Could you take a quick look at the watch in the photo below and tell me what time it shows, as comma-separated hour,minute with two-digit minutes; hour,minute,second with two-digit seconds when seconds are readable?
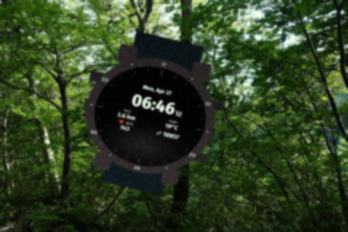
6,46
